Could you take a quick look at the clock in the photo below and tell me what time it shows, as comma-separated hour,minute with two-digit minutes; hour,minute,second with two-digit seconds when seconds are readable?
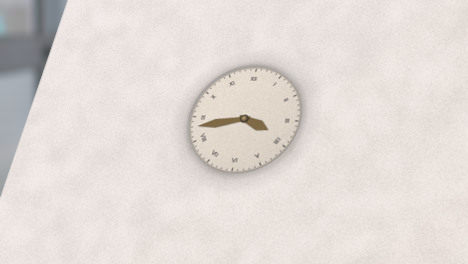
3,43
